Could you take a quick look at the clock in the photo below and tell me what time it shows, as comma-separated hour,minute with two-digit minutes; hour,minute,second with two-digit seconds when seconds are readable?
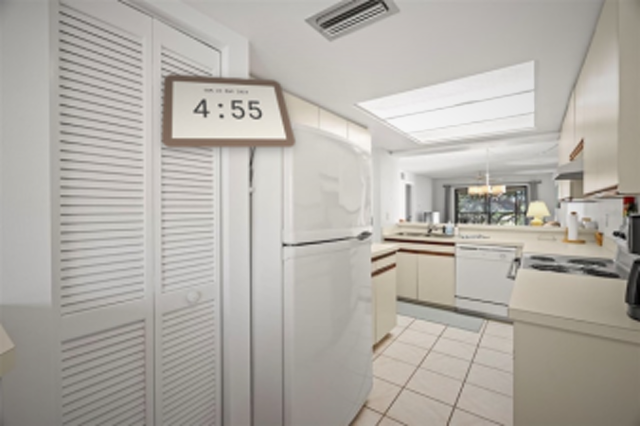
4,55
